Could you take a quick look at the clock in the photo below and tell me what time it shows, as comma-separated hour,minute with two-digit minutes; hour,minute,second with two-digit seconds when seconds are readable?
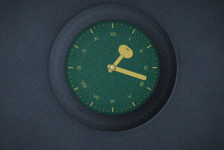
1,18
